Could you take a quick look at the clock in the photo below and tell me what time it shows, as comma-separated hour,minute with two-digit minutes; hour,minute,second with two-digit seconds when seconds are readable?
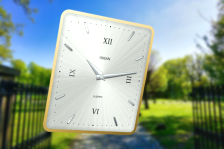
10,13
